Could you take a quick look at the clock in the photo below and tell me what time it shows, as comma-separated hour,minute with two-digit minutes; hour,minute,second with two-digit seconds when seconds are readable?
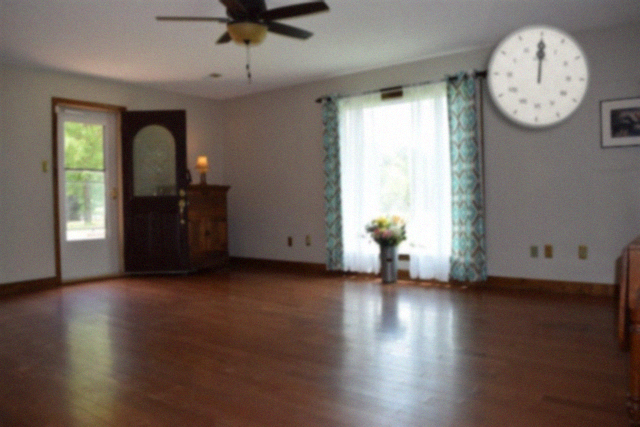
12,00
